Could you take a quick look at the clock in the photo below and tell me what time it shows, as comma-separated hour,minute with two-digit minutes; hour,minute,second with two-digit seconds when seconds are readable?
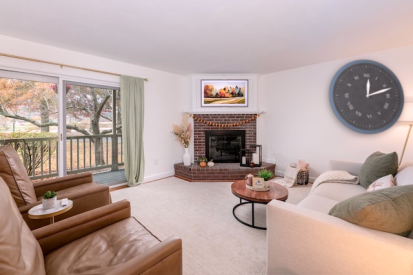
12,12
